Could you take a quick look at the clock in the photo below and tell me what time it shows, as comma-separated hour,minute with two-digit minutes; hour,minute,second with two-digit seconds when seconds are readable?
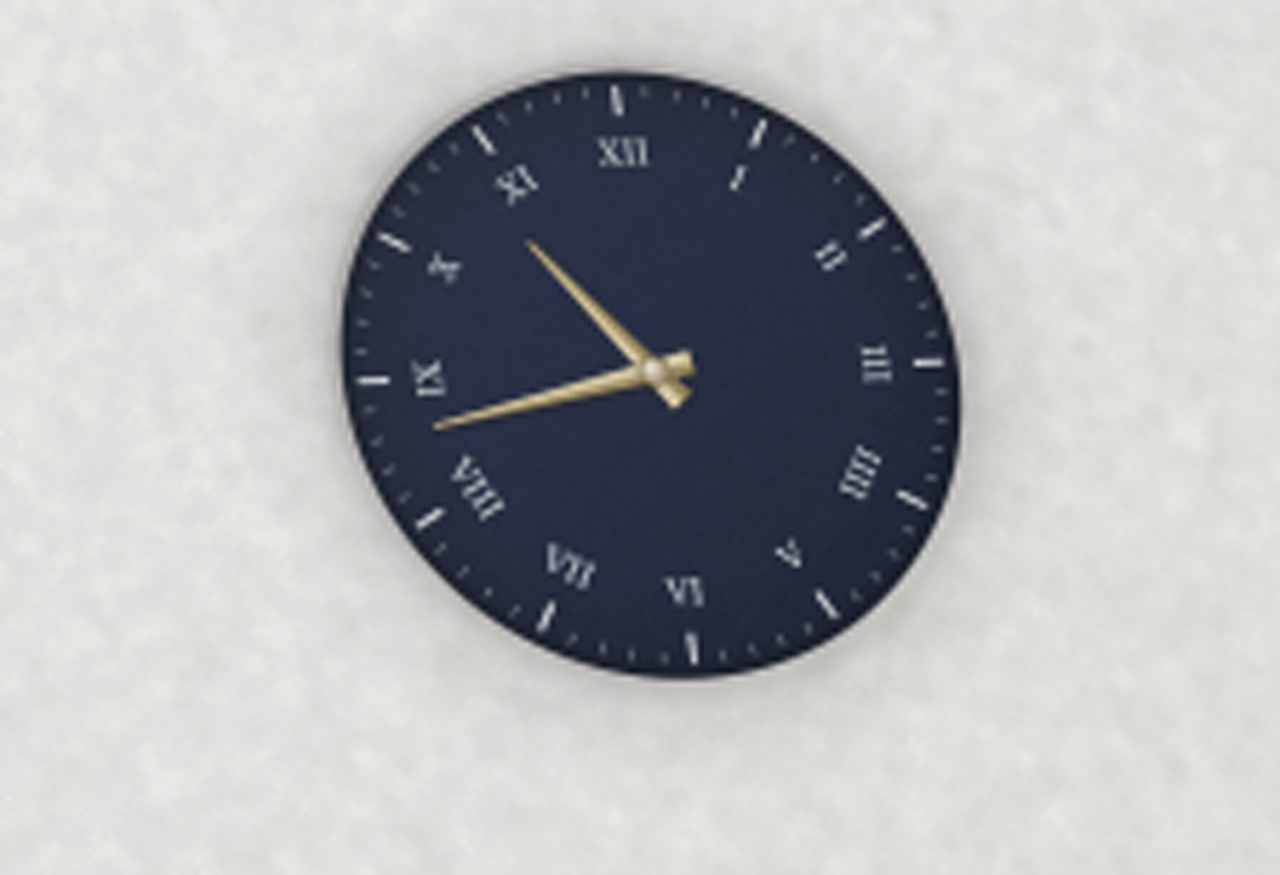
10,43
